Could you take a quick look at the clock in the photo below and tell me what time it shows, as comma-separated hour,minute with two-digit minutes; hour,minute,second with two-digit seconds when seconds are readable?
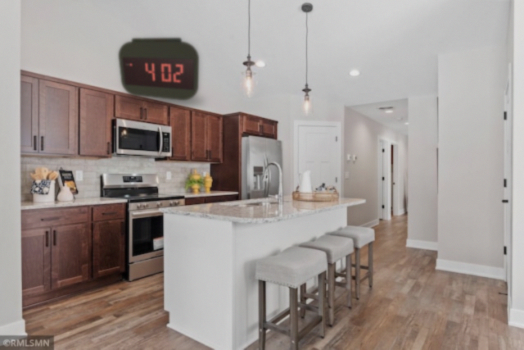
4,02
